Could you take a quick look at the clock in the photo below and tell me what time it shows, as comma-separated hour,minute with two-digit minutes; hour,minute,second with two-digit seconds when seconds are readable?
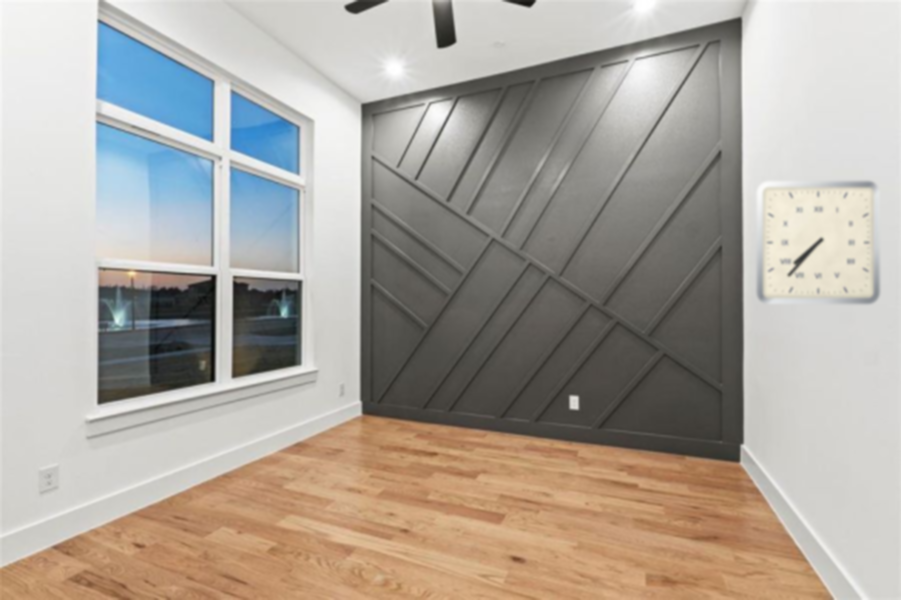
7,37
